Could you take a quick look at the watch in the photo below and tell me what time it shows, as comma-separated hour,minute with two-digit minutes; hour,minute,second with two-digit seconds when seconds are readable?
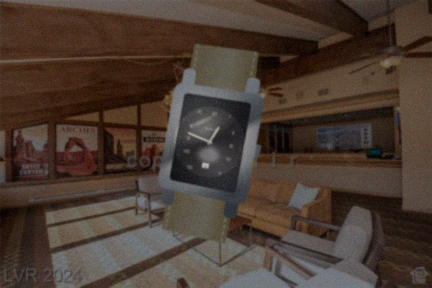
12,47
